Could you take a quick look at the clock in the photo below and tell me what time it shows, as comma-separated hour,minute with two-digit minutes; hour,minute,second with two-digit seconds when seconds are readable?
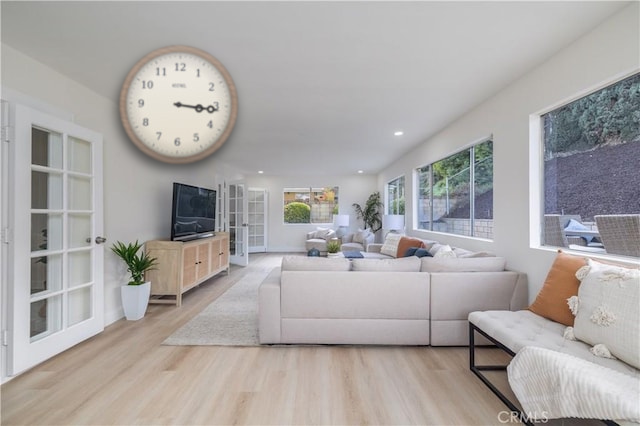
3,16
